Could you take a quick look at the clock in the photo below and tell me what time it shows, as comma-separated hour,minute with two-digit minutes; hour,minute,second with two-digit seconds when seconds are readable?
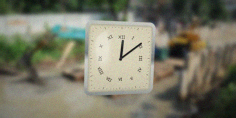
12,09
